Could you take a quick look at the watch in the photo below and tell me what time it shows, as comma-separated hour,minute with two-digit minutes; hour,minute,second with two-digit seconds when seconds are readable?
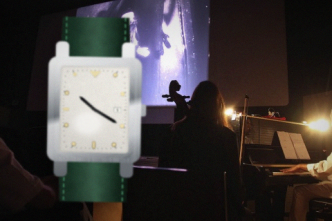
10,20
